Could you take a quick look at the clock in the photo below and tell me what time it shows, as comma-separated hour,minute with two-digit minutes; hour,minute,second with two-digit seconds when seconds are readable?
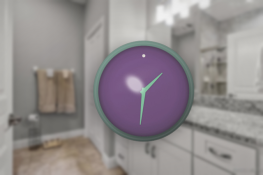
1,31
